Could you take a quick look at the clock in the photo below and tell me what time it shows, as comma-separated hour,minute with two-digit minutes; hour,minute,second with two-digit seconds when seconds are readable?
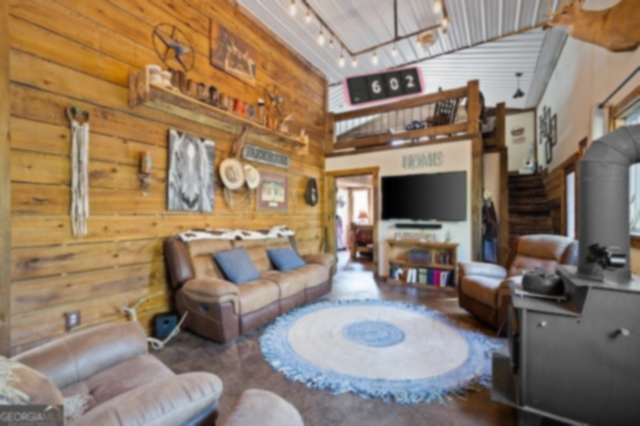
6,02
